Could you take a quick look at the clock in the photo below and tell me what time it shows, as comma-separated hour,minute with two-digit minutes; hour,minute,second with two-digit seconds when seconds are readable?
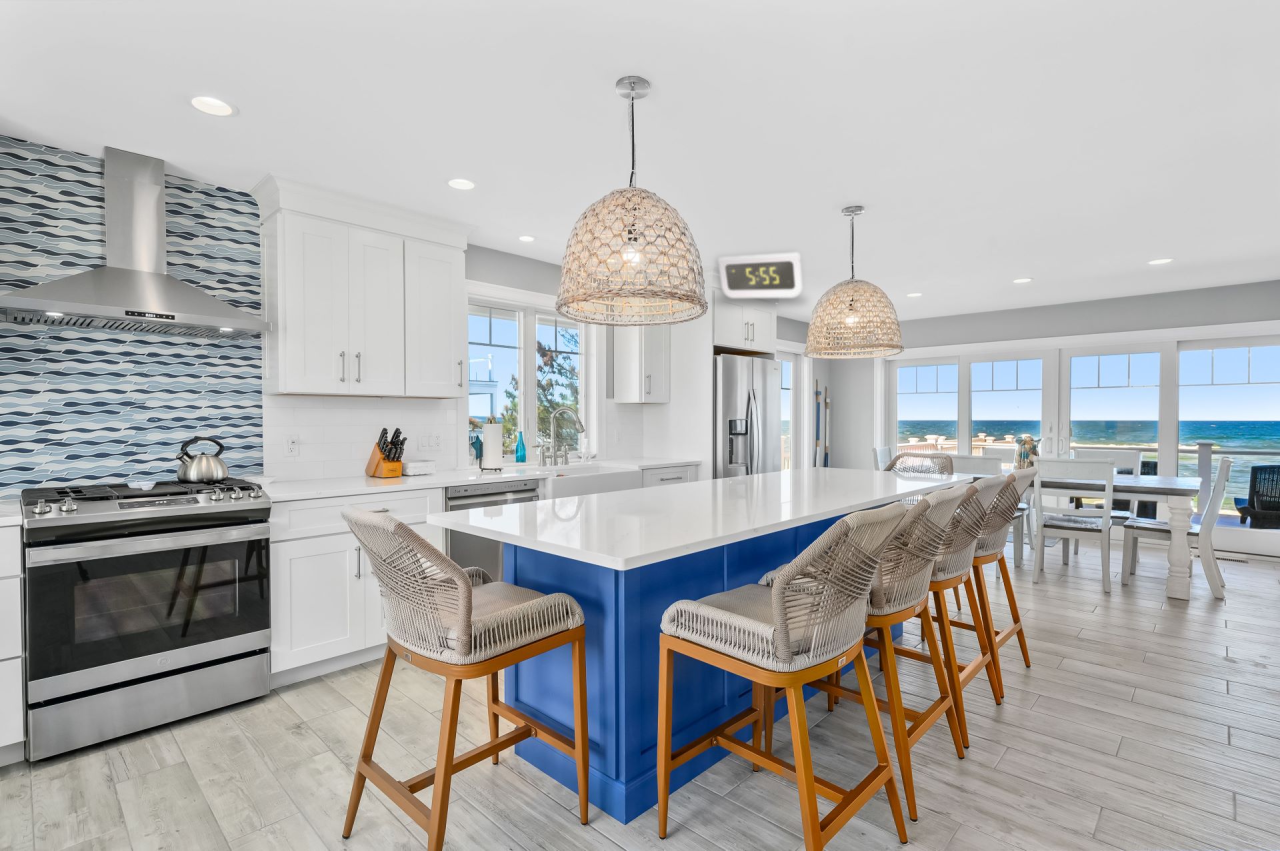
5,55
